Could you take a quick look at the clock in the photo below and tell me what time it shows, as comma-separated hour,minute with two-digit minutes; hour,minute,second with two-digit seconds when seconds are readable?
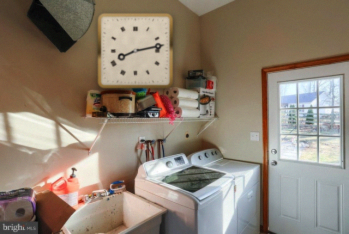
8,13
